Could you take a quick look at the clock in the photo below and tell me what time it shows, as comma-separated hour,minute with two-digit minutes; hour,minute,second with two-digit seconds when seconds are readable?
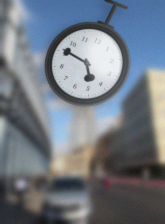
4,46
